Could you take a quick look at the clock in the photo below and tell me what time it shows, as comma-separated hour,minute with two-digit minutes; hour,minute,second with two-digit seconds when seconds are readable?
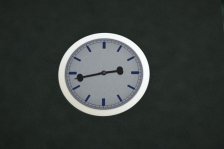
2,43
